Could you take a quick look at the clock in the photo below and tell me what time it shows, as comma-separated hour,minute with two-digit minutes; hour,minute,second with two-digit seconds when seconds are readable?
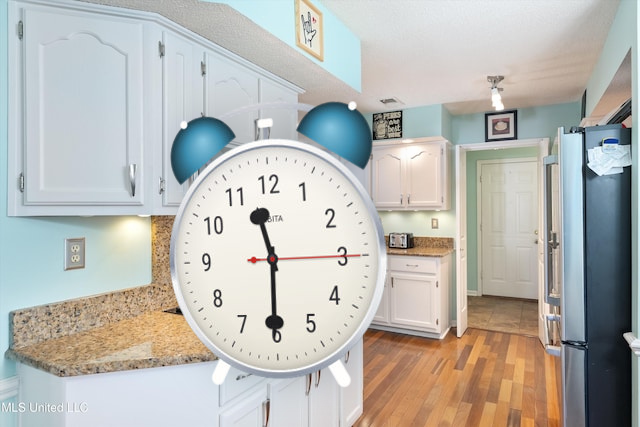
11,30,15
